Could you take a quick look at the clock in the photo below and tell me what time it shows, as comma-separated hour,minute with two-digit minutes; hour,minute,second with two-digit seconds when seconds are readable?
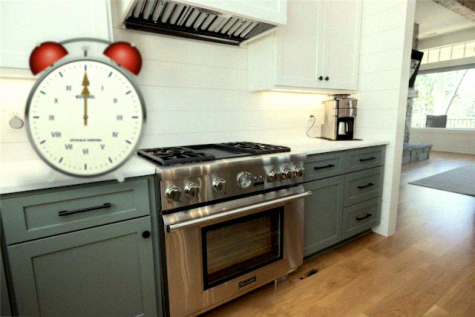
12,00
